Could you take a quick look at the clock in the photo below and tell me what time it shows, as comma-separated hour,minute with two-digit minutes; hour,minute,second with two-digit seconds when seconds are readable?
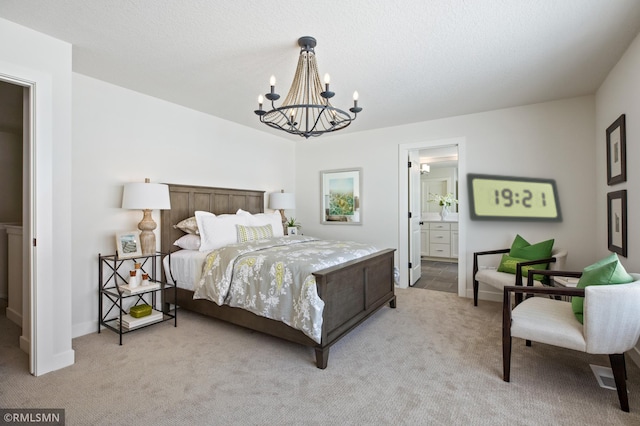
19,21
